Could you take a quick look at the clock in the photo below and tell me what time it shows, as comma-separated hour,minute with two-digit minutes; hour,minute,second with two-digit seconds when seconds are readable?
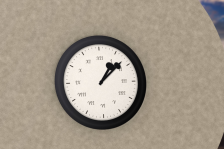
1,08
